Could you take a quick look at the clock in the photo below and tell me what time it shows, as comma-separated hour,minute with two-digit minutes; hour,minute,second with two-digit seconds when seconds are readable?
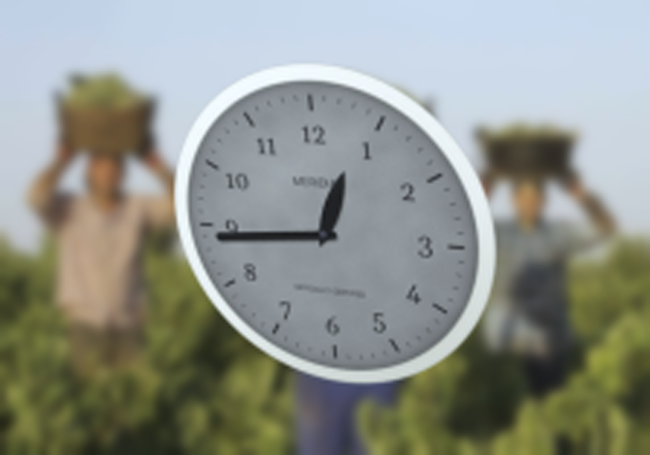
12,44
